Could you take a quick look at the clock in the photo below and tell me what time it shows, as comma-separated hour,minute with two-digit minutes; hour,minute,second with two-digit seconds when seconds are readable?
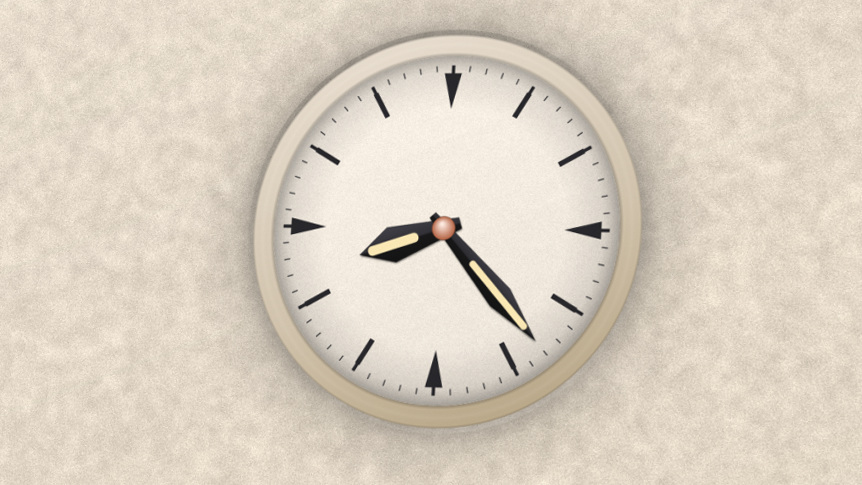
8,23
